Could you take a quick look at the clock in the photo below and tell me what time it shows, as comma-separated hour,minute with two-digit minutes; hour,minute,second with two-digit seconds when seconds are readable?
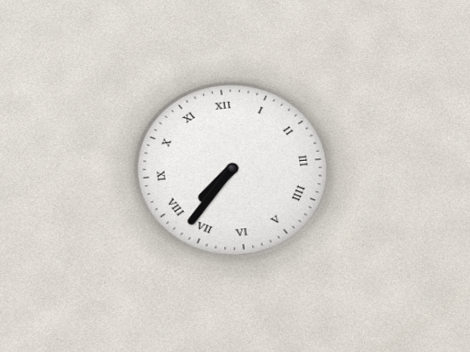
7,37
